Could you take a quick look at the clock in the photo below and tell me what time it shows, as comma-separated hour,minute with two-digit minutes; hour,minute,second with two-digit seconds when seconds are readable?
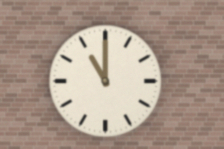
11,00
